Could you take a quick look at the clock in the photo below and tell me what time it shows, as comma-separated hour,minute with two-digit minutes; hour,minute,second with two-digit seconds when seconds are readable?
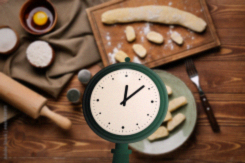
12,08
